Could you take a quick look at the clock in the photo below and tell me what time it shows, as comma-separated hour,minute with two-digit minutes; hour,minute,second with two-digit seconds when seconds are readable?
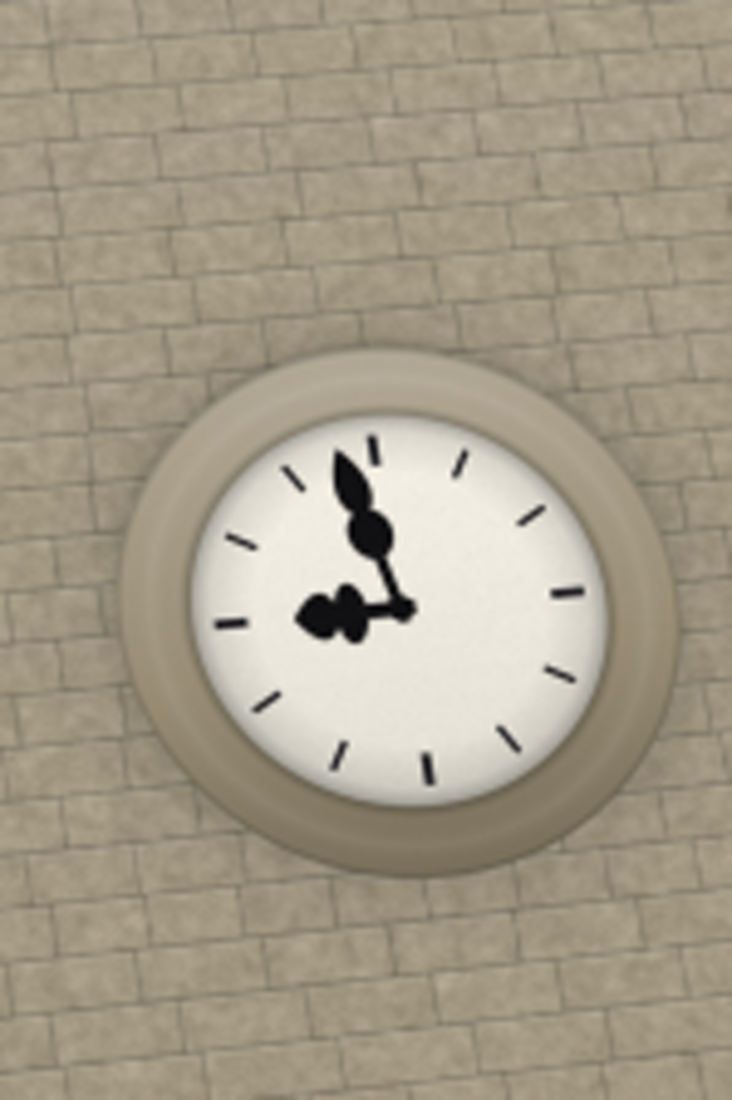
8,58
